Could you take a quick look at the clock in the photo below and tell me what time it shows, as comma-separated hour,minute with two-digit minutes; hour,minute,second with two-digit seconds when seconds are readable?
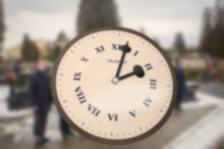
2,02
